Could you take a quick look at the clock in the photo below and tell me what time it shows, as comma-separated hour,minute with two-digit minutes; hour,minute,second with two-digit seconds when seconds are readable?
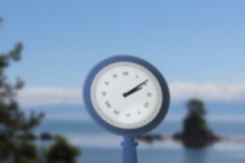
2,09
